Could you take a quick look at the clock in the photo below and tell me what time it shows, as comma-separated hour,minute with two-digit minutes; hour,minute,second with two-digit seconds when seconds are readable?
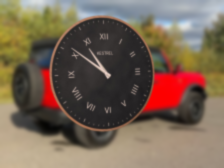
10,51
